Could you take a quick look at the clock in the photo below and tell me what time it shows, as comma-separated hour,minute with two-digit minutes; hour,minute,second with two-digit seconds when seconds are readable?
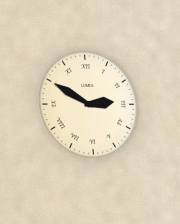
2,50
